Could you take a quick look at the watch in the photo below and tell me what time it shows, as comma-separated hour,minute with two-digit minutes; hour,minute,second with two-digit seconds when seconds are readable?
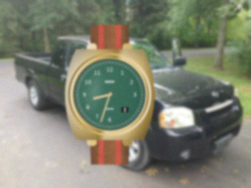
8,33
